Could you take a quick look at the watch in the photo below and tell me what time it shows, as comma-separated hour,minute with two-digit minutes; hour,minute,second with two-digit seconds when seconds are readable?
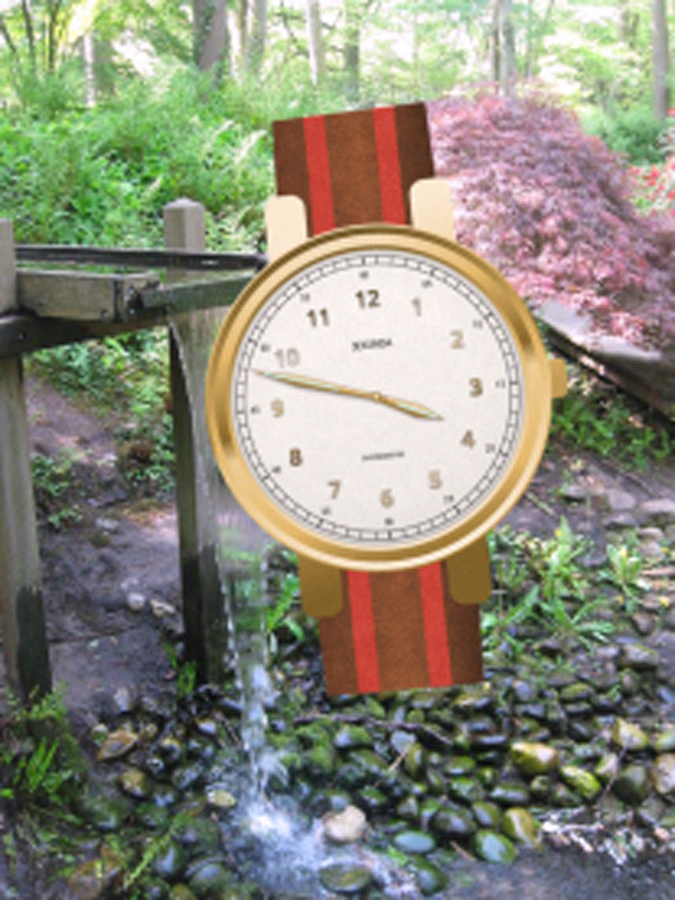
3,48
